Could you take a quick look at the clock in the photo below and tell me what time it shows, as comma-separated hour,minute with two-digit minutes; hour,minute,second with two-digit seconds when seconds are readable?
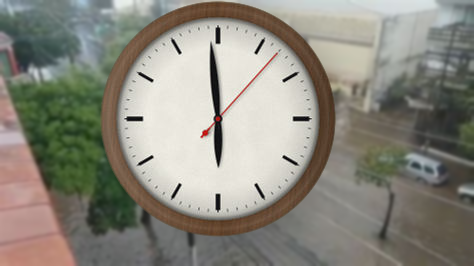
5,59,07
